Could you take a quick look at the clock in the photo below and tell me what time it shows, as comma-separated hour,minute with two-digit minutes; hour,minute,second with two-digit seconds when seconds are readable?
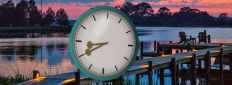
8,40
